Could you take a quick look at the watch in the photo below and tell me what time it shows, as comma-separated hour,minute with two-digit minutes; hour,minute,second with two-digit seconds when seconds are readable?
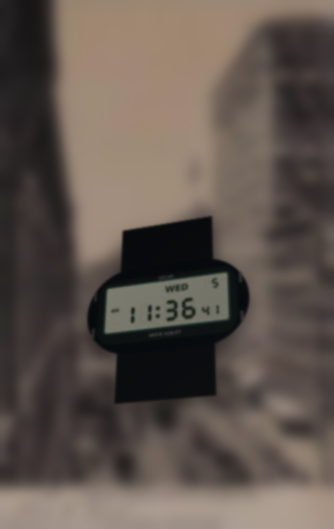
11,36
